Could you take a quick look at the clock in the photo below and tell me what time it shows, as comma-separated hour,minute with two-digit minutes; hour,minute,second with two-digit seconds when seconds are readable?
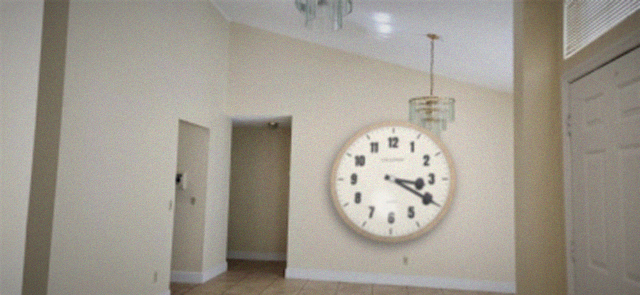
3,20
